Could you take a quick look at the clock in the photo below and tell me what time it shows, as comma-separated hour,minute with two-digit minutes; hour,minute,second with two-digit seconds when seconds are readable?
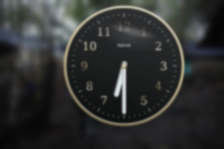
6,30
